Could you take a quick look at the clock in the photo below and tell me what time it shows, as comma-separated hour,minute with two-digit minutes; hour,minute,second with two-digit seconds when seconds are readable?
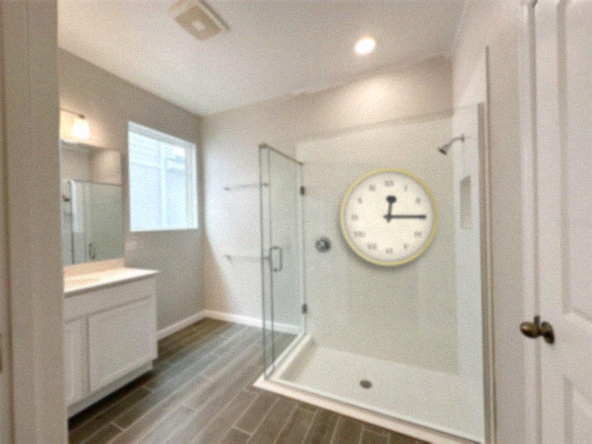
12,15
